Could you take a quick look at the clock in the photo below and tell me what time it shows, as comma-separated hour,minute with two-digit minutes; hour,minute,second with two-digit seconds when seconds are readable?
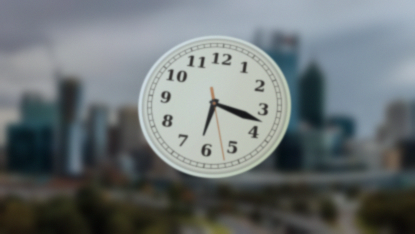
6,17,27
